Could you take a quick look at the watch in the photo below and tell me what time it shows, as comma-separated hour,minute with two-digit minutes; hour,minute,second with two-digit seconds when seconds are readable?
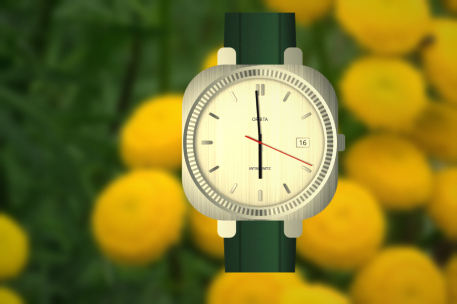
5,59,19
